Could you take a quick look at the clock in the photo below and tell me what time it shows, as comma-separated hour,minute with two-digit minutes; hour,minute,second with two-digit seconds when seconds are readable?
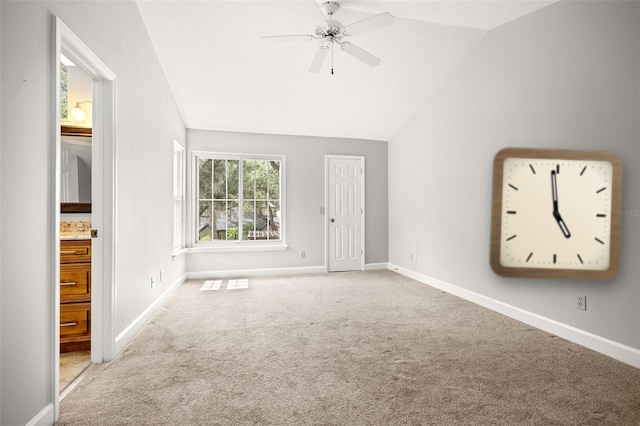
4,59
